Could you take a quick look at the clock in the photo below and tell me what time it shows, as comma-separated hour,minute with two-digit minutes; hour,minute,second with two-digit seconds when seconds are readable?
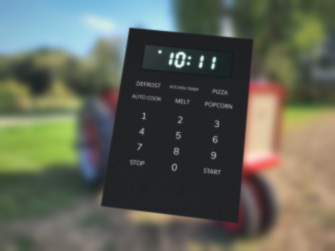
10,11
